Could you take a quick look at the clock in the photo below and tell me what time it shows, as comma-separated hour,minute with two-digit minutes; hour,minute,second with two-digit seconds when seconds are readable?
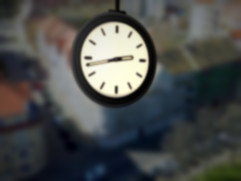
2,43
